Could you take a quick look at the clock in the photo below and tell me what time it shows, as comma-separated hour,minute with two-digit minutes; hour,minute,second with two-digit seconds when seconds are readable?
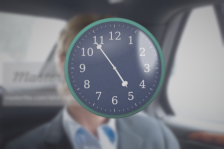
4,54
